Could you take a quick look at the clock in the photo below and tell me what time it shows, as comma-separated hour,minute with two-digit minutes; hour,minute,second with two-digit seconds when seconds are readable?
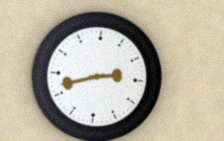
2,42
